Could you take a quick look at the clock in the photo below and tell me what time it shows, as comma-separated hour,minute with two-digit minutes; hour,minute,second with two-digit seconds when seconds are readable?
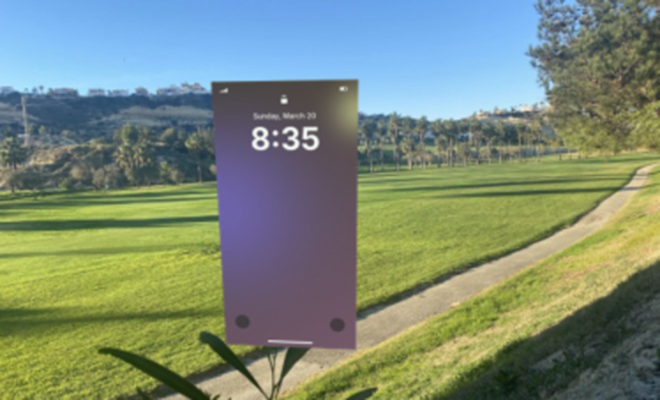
8,35
